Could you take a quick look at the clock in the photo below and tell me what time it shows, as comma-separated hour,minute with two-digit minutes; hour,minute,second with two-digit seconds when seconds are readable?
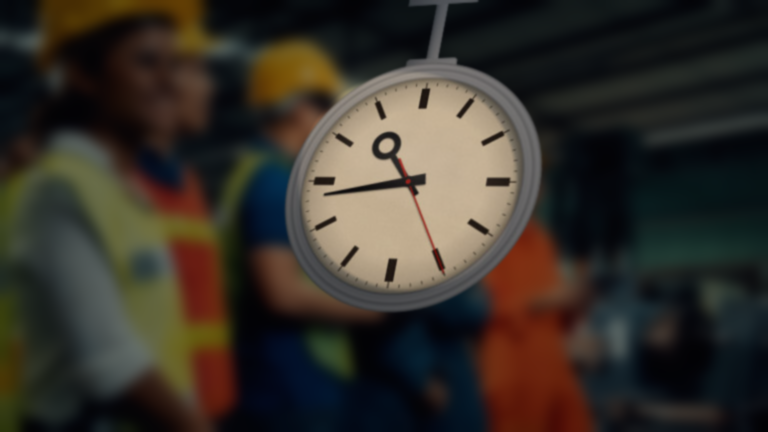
10,43,25
